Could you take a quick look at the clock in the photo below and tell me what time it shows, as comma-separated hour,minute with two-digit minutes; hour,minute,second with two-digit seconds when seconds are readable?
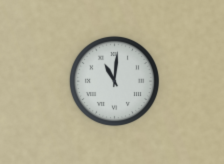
11,01
